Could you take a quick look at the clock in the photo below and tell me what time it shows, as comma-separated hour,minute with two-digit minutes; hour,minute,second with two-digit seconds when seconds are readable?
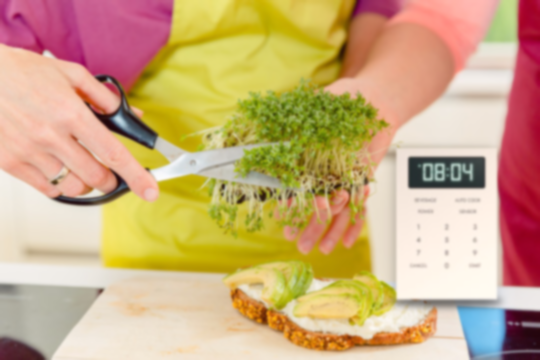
8,04
